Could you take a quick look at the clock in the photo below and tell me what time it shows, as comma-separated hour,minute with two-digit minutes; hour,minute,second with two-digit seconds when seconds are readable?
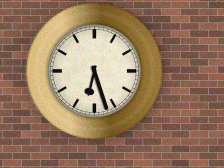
6,27
